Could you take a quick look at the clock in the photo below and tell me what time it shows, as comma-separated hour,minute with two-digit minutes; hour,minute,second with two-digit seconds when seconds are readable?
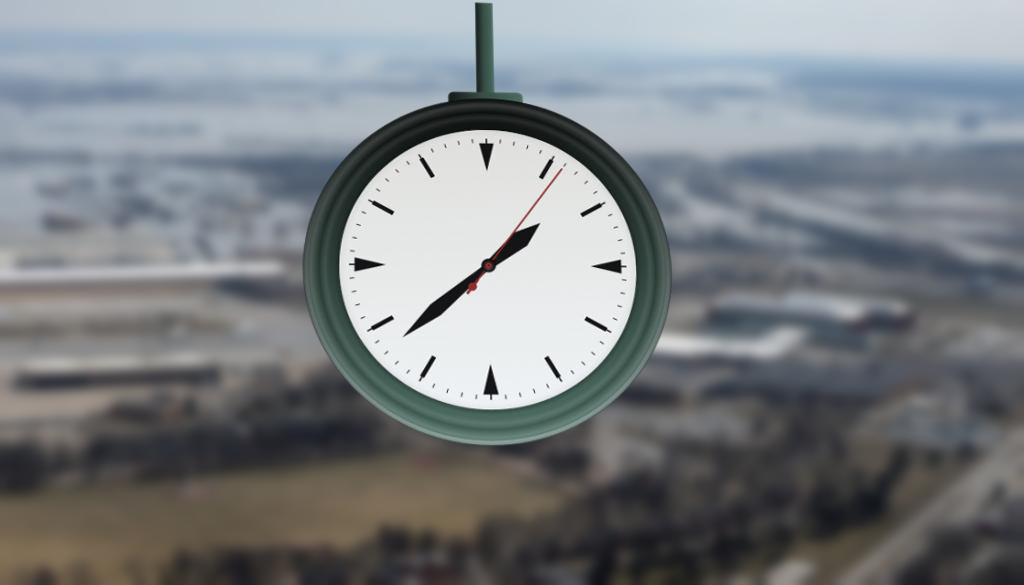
1,38,06
